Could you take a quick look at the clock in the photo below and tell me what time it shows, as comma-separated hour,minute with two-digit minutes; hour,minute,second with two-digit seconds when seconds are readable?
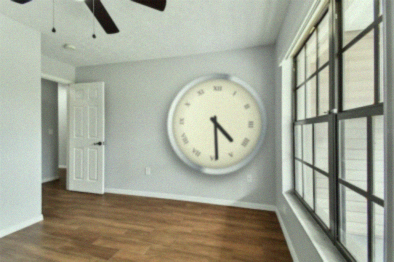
4,29
